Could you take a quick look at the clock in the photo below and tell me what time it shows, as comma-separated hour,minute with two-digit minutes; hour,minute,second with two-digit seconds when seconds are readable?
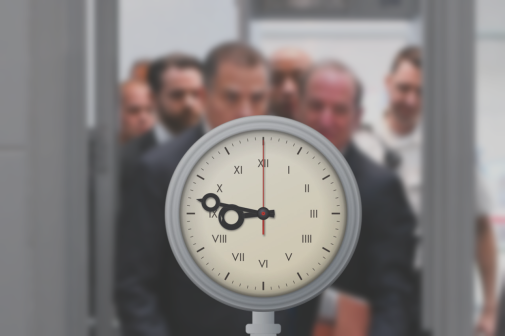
8,47,00
